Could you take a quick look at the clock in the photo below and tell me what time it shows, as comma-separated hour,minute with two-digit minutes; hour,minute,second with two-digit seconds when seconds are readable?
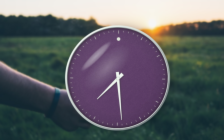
7,29
